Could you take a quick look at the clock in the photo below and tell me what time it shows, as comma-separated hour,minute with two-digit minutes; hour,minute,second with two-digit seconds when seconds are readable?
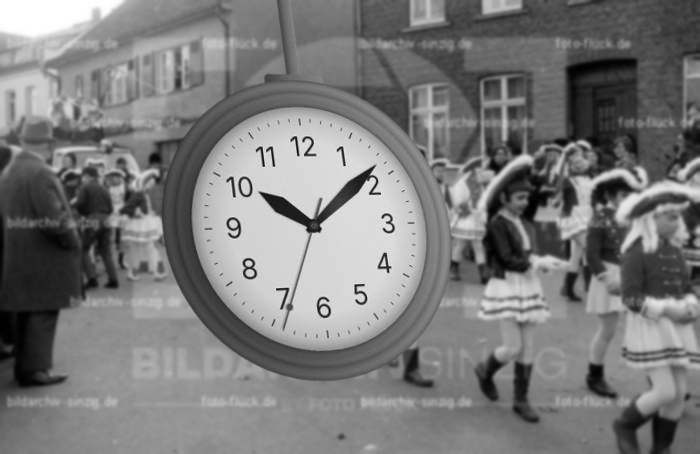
10,08,34
